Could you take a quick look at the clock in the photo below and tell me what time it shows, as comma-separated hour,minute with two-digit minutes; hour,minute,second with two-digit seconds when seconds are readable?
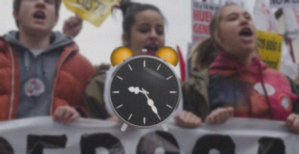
9,25
